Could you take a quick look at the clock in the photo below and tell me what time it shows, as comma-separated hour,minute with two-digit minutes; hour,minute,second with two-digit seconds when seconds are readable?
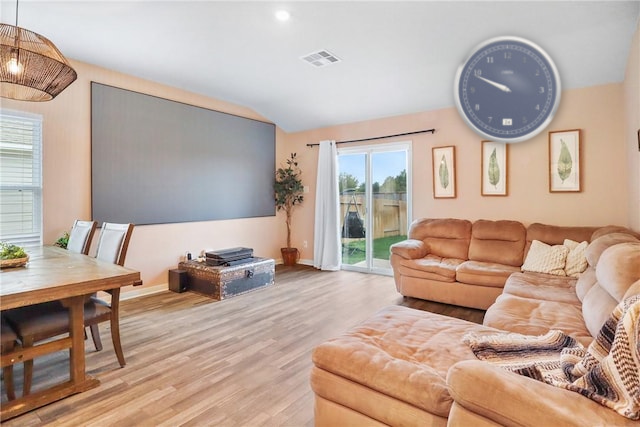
9,49
